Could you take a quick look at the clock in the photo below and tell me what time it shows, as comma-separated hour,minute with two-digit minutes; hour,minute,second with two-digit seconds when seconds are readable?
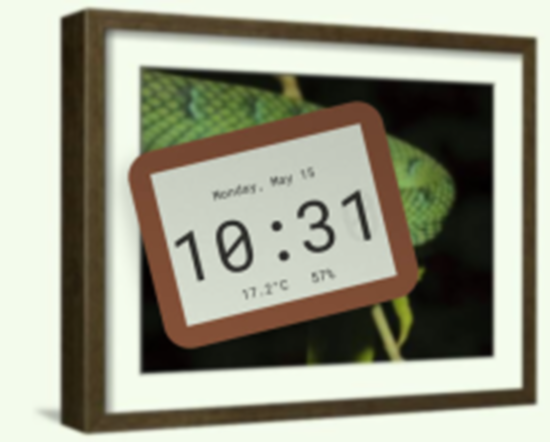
10,31
